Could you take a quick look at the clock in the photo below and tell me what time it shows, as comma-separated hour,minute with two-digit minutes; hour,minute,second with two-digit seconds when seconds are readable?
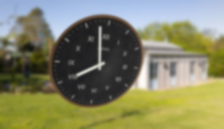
7,58
